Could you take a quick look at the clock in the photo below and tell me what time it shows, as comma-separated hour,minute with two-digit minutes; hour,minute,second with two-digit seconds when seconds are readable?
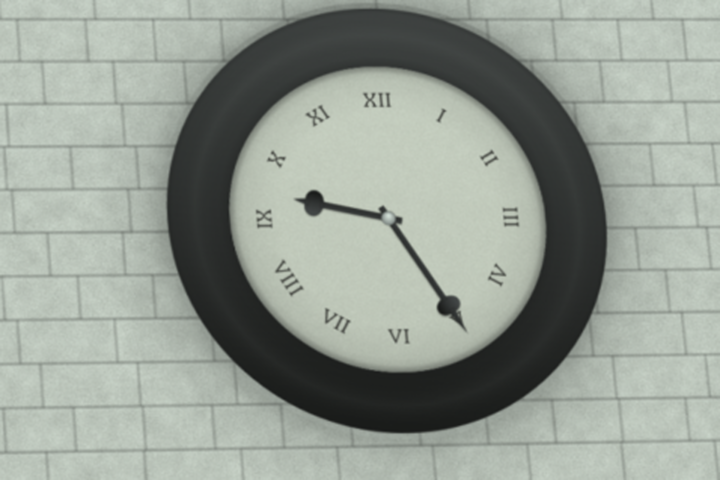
9,25
